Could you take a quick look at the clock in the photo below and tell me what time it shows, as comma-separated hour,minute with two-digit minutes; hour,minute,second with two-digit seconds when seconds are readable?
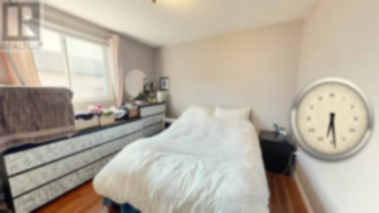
6,29
